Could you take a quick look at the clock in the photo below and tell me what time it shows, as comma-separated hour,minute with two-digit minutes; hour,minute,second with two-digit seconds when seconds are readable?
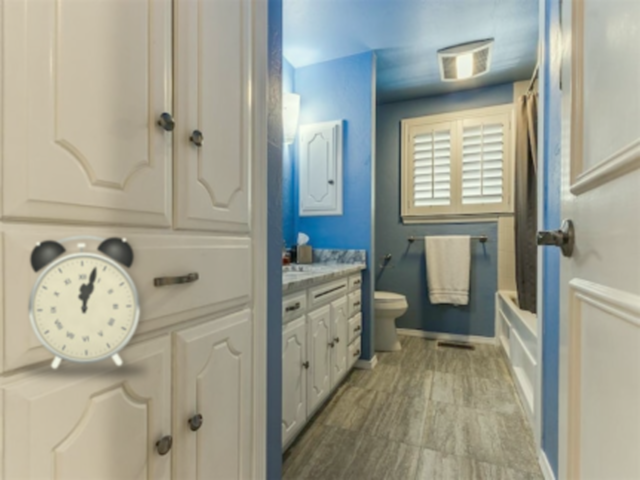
12,03
